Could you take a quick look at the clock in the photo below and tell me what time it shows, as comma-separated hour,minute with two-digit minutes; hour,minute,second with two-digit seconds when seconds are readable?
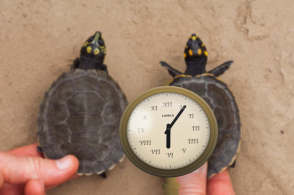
6,06
